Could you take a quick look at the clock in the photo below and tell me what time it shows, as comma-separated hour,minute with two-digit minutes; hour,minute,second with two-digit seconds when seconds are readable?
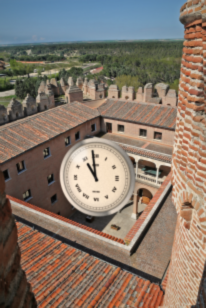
10,59
